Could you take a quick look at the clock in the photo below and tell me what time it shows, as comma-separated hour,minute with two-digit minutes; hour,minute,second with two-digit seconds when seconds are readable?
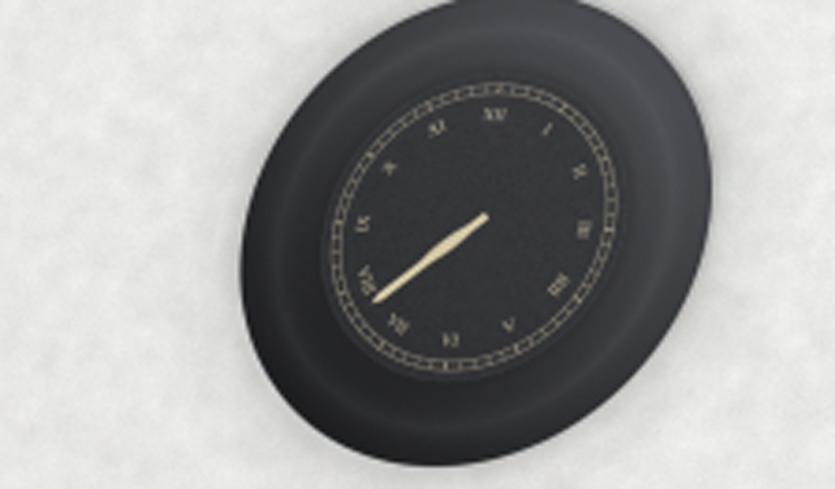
7,38
